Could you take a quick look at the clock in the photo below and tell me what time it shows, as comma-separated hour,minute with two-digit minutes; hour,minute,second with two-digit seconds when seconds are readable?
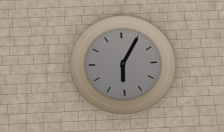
6,05
